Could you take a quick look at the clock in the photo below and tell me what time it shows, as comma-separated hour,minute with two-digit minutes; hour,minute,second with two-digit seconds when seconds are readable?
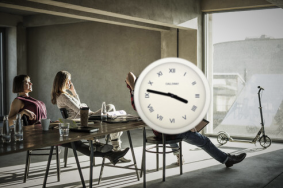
3,47
